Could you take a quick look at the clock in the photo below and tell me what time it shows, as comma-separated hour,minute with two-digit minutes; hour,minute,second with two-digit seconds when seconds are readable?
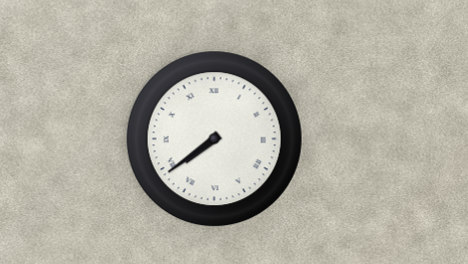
7,39
